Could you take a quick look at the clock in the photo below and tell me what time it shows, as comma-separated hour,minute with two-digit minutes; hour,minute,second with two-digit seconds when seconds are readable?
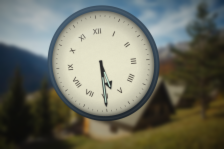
5,30
